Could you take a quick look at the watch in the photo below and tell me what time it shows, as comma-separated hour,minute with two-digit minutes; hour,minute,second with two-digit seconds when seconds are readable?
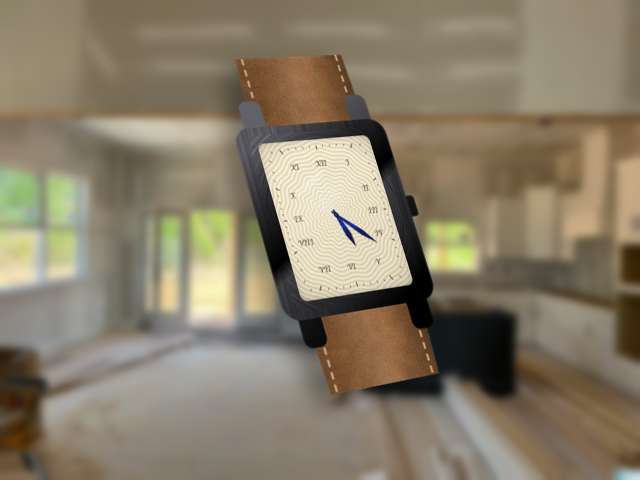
5,22
